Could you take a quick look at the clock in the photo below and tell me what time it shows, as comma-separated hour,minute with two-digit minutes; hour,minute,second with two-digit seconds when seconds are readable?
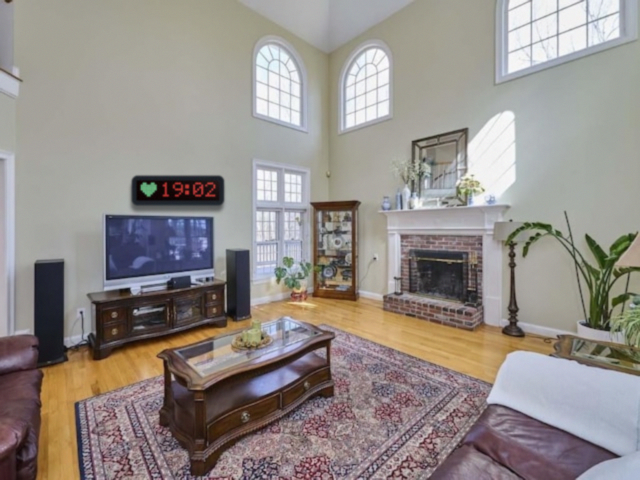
19,02
